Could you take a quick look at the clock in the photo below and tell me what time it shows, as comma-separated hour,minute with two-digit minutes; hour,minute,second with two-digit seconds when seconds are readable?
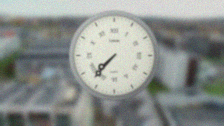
7,37
